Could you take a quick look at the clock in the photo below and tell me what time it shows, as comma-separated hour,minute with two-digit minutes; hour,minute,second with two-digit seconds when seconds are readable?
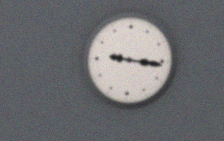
9,16
